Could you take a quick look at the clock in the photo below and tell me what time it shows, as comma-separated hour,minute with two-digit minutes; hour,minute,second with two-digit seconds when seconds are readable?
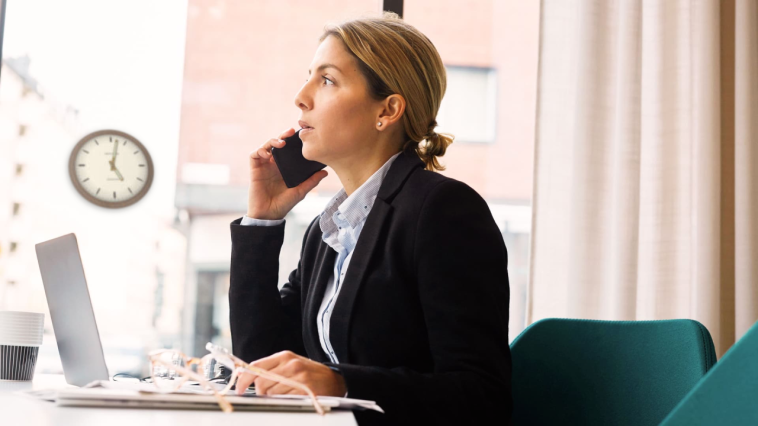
5,02
